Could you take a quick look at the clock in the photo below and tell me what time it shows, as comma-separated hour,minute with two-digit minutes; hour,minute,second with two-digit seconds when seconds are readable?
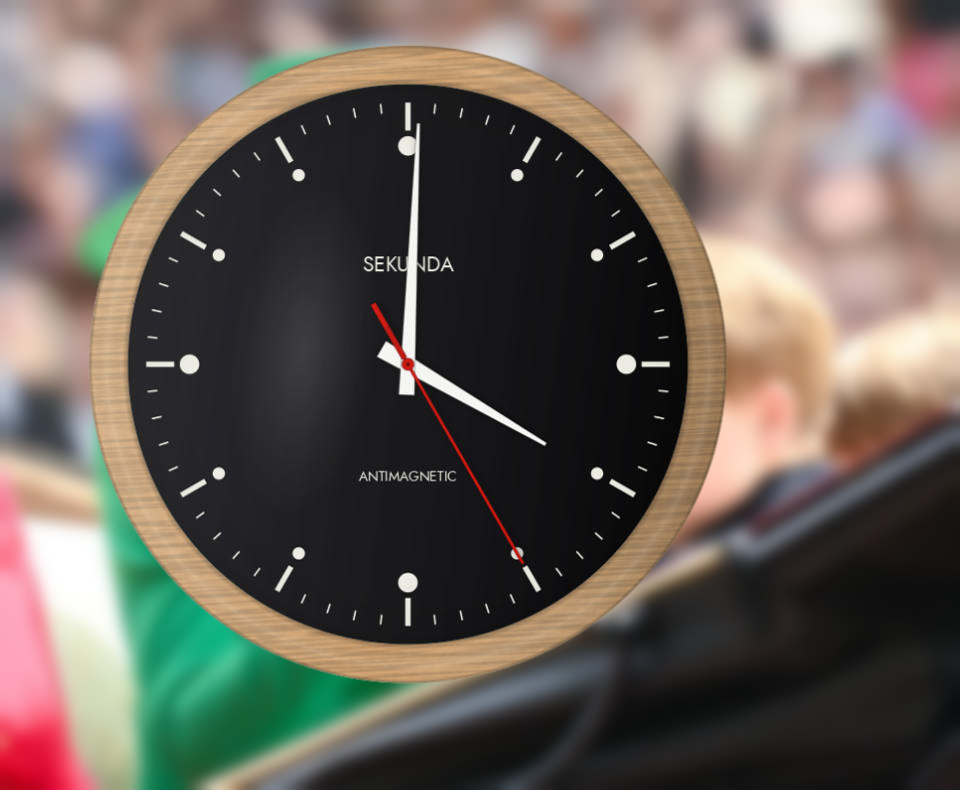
4,00,25
